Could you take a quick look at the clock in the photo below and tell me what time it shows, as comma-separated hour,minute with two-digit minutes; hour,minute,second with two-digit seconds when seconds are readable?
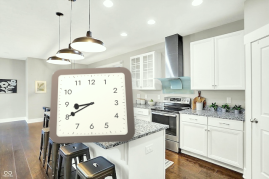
8,40
